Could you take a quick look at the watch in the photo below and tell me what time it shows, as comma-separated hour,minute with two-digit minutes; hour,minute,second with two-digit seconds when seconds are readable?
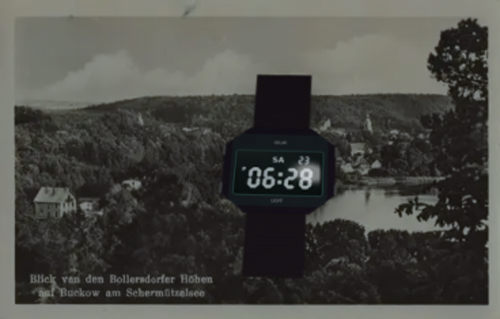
6,28
